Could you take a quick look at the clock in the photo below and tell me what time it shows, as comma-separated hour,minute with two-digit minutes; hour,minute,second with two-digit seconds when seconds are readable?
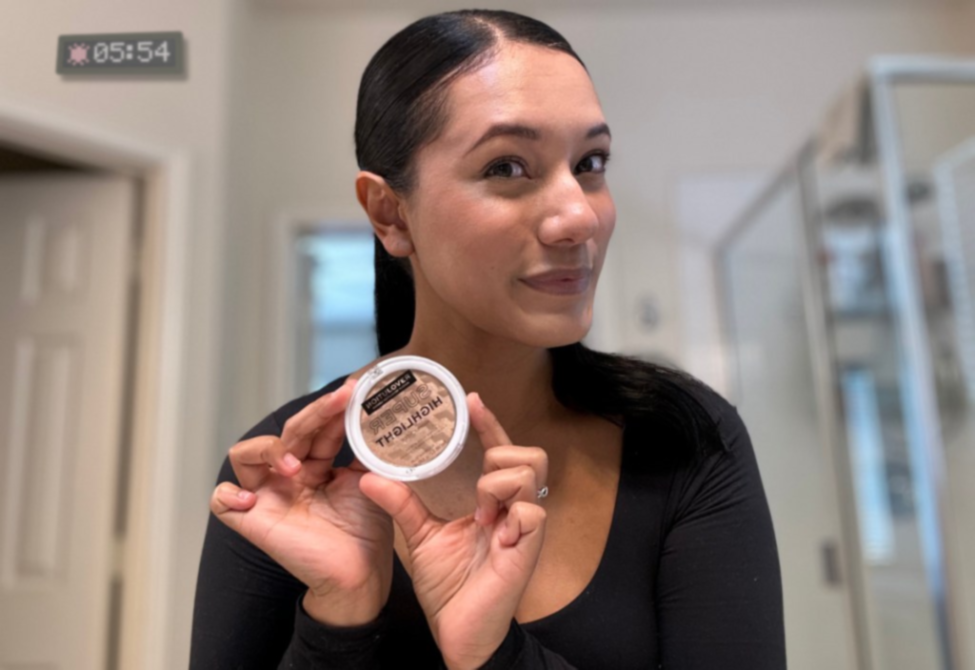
5,54
